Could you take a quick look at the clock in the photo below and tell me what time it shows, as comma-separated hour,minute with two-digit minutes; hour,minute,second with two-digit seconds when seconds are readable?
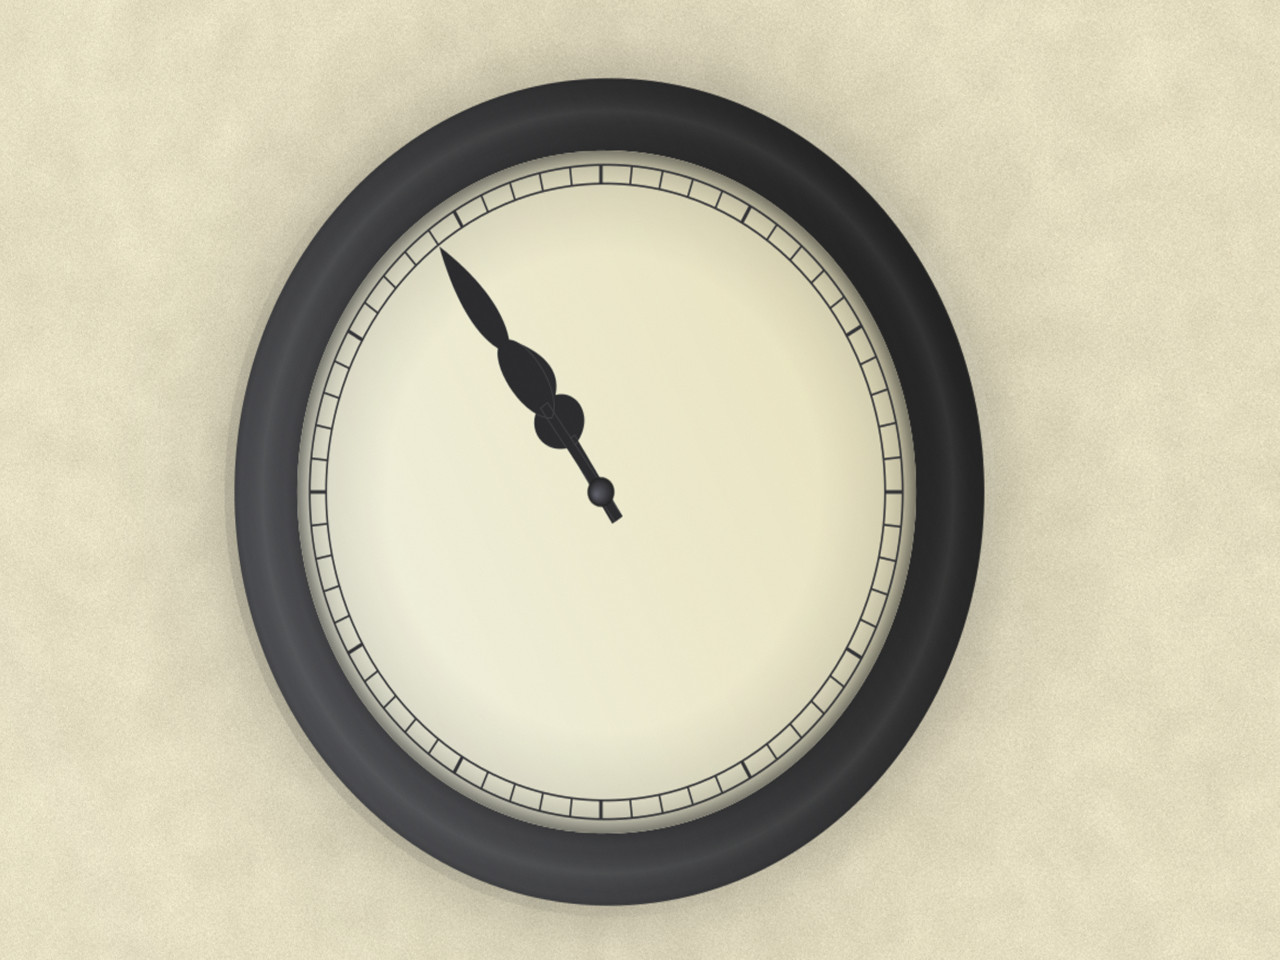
10,54
